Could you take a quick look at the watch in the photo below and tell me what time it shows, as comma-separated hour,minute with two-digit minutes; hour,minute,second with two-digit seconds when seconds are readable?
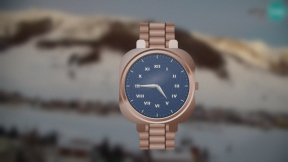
4,45
